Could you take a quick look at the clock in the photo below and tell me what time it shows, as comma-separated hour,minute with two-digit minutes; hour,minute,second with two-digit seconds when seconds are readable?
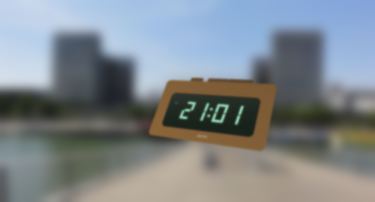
21,01
